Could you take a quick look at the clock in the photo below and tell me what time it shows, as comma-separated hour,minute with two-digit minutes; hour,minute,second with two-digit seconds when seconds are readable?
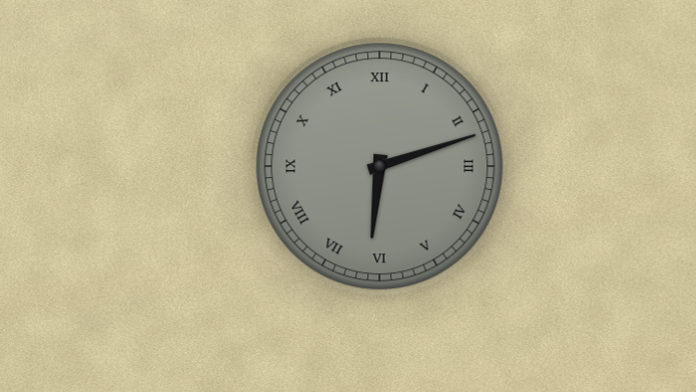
6,12
